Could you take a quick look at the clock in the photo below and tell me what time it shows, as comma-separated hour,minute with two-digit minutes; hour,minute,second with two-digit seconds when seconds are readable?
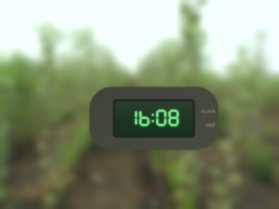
16,08
